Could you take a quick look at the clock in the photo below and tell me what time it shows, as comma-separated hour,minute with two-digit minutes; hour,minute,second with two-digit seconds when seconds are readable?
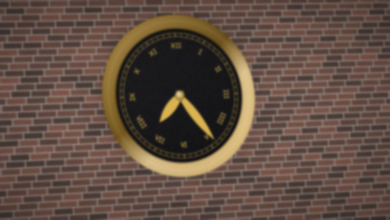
7,24
